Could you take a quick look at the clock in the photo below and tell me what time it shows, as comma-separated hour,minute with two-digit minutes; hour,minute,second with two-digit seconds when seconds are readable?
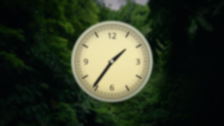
1,36
